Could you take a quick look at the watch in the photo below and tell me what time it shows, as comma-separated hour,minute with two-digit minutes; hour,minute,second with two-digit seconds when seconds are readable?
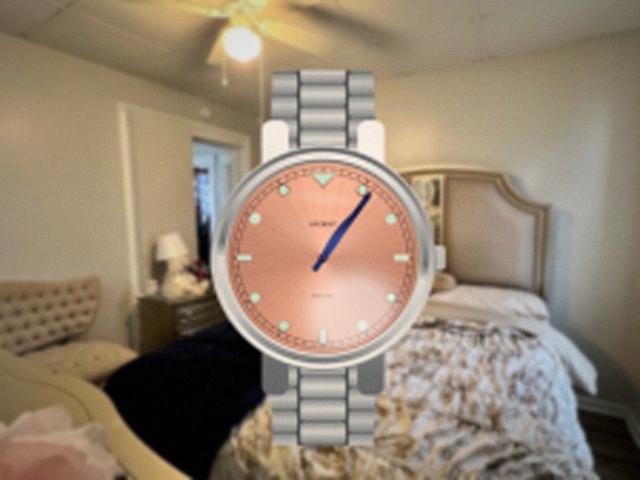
1,06
